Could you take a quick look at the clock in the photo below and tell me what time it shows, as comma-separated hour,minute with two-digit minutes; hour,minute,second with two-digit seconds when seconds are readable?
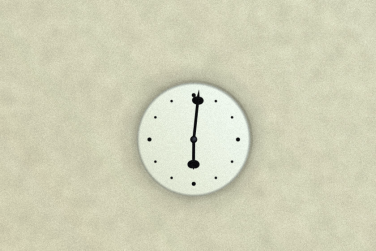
6,01
